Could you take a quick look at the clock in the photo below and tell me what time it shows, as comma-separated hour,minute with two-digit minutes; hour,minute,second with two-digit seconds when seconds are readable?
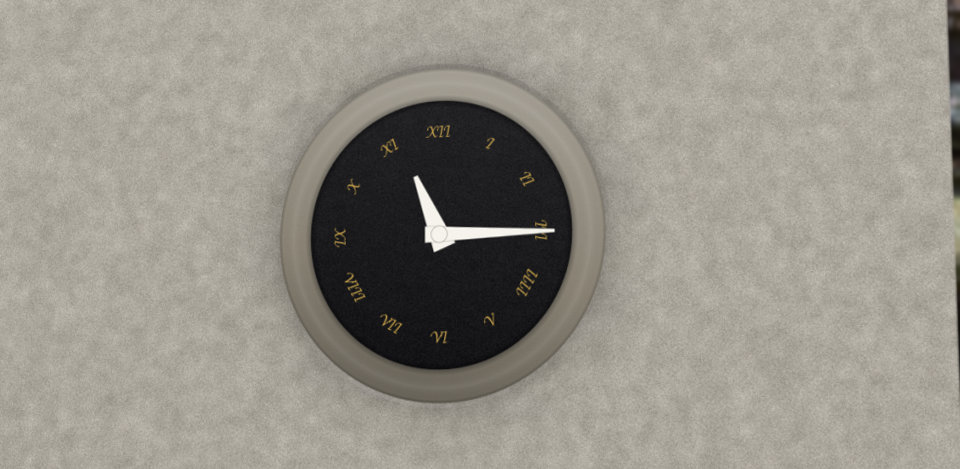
11,15
